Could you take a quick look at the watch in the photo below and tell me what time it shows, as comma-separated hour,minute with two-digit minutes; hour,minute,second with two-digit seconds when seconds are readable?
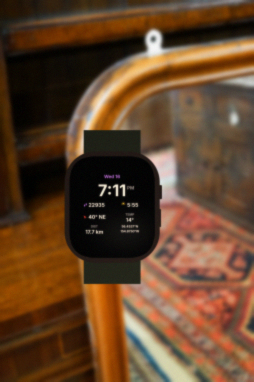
7,11
